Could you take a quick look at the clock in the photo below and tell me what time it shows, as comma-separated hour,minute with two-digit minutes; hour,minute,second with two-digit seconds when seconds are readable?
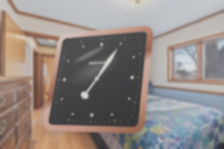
7,05
